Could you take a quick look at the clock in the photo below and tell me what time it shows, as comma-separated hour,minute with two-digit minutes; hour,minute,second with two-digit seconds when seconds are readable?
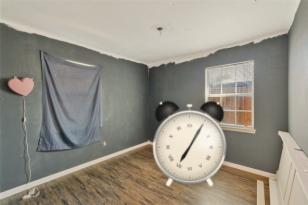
7,05
